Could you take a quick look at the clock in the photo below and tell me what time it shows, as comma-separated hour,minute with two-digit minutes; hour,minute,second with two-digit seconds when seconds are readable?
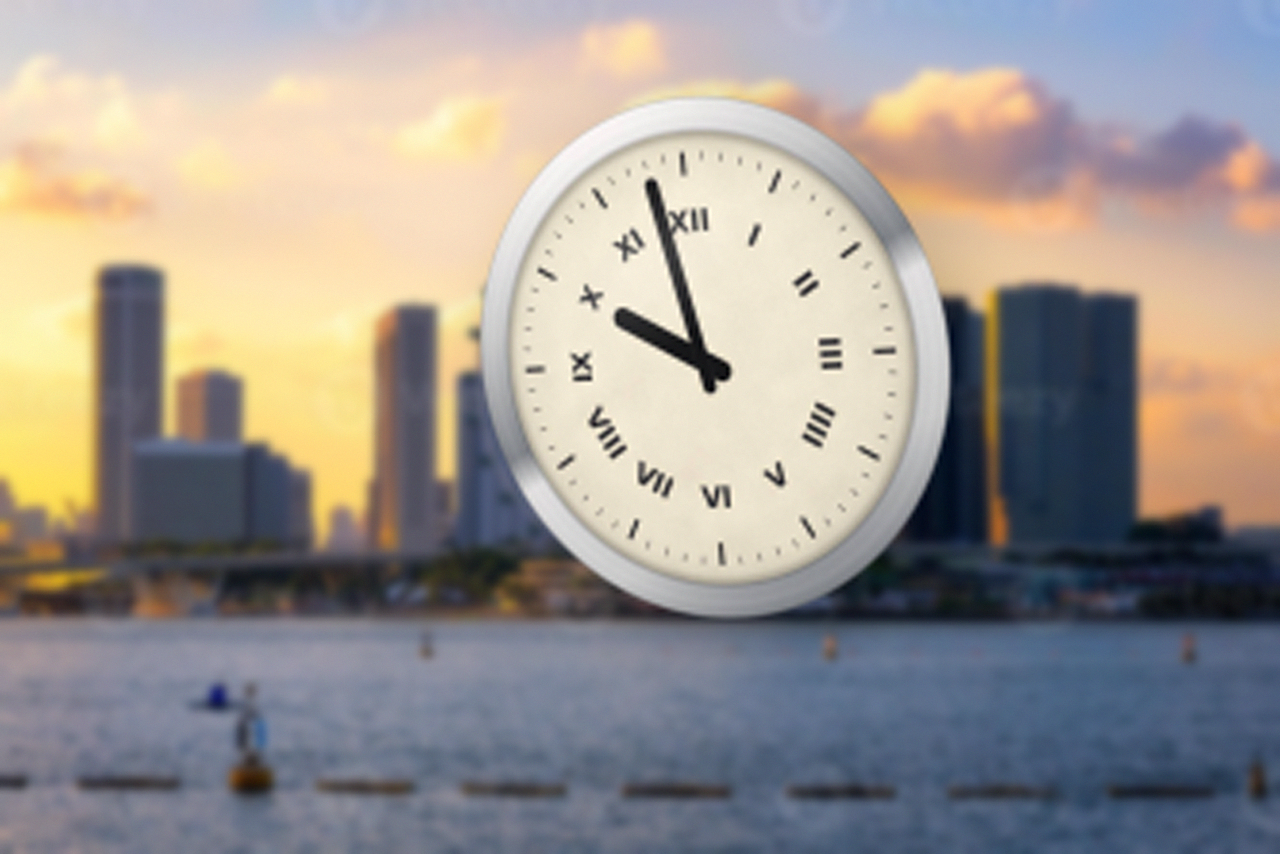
9,58
